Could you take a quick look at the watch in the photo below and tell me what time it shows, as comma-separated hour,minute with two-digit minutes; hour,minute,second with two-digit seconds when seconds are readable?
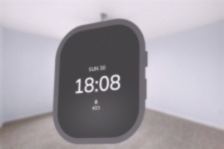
18,08
